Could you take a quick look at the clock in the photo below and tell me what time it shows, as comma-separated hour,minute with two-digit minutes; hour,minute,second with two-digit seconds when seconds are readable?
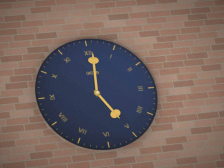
5,01
